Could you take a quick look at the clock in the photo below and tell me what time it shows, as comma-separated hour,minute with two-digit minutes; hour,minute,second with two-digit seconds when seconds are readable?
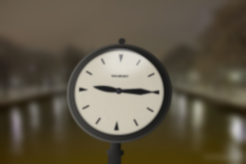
9,15
